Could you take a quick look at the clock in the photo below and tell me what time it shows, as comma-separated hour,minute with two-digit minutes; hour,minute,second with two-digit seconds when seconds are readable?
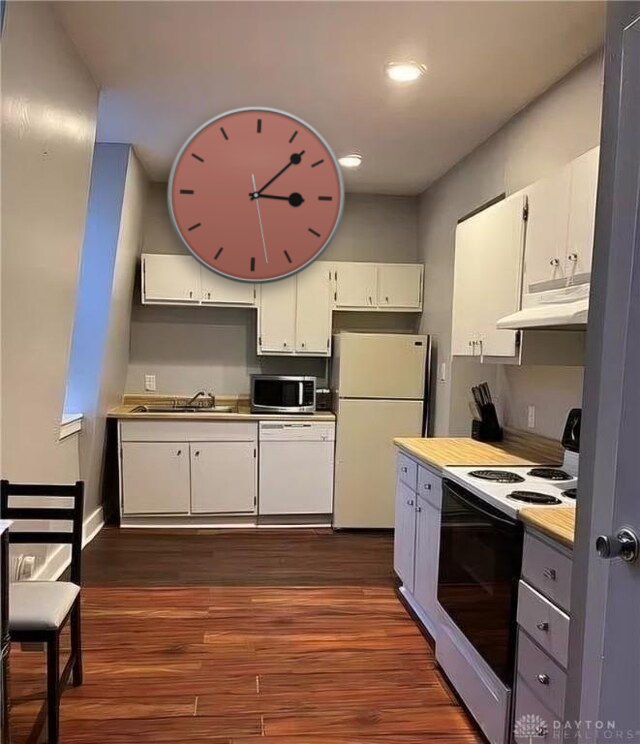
3,07,28
